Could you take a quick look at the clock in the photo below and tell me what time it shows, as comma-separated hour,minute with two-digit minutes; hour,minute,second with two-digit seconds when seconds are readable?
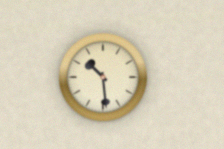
10,29
